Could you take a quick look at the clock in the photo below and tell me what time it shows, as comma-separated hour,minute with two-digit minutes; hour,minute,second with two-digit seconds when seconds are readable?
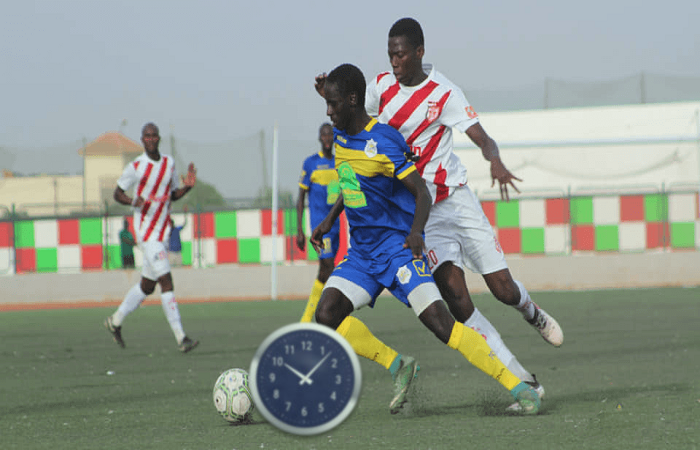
10,07
